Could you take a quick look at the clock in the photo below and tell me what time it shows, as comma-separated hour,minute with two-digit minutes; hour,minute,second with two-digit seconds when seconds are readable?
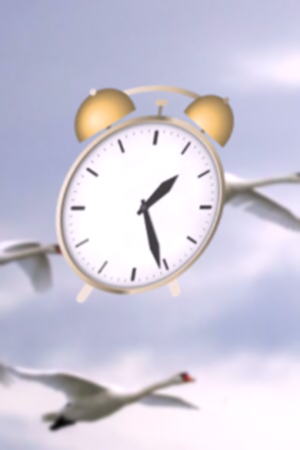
1,26
